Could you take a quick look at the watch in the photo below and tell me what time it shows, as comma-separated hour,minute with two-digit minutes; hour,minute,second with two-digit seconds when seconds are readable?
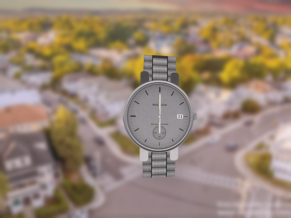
6,00
